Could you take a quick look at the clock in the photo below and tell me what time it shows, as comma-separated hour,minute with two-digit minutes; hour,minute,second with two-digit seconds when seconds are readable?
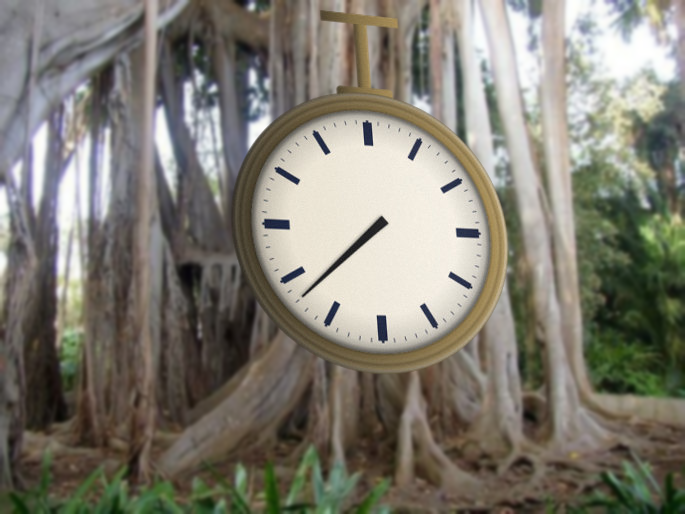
7,38
